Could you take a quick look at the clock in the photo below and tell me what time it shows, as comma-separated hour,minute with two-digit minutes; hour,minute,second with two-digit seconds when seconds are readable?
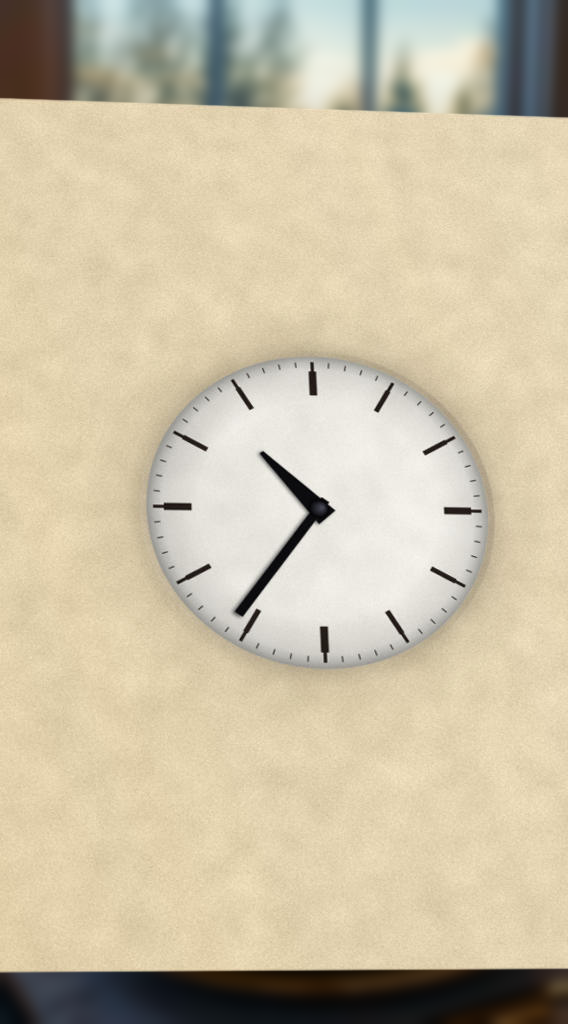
10,36
